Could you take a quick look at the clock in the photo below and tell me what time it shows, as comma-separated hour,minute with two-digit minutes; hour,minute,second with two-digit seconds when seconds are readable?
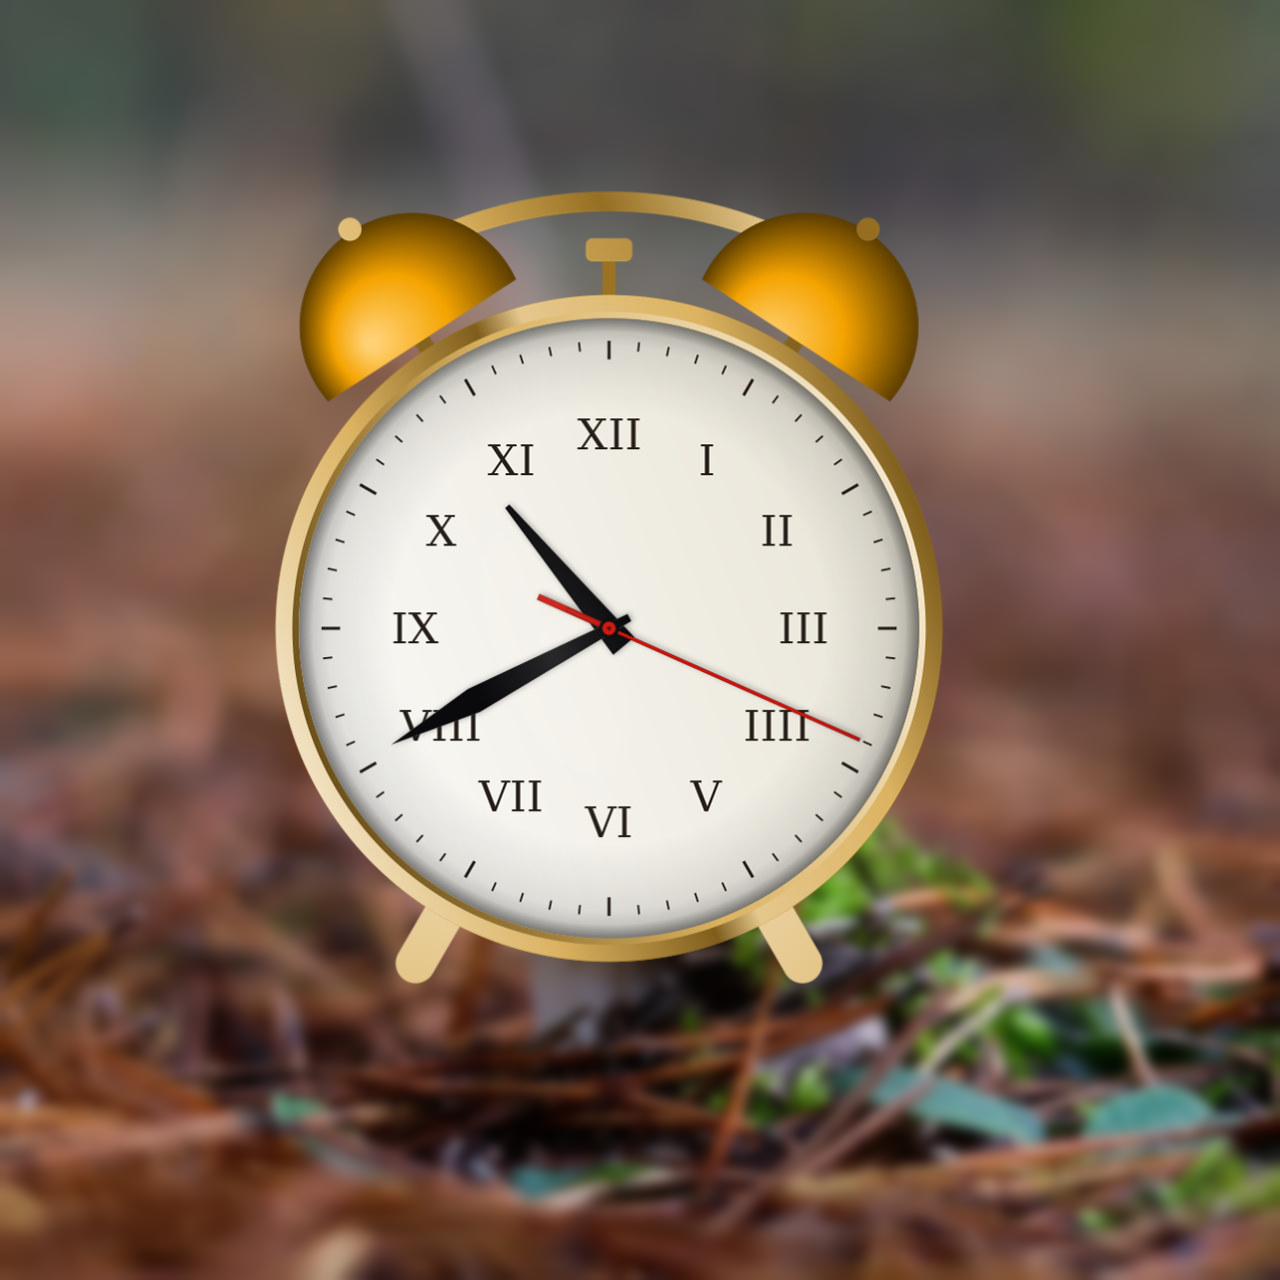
10,40,19
